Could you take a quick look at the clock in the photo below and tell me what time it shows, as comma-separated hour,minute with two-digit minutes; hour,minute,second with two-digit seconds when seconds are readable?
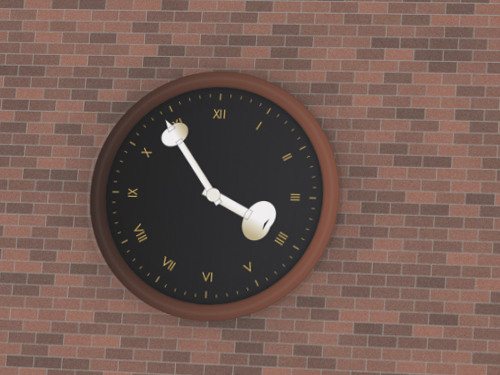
3,54
